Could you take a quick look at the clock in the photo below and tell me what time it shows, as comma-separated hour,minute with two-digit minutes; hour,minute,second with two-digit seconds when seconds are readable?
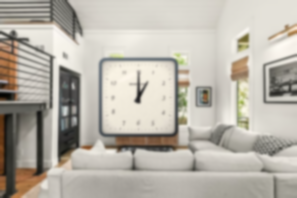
1,00
